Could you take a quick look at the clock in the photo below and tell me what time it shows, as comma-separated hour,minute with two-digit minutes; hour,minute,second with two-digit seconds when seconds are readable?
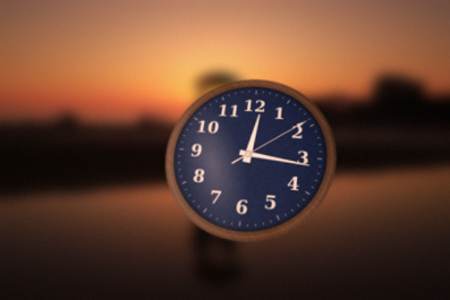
12,16,09
